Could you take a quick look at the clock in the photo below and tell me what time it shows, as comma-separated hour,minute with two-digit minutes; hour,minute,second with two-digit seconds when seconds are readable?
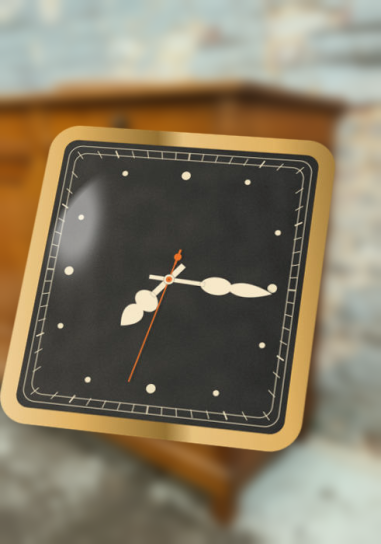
7,15,32
